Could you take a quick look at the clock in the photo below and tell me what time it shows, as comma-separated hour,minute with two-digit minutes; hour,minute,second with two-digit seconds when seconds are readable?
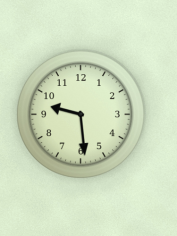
9,29
